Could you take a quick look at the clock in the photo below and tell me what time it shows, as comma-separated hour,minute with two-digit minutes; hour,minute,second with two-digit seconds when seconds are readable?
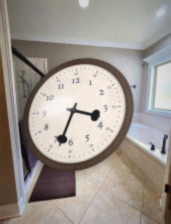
3,33
